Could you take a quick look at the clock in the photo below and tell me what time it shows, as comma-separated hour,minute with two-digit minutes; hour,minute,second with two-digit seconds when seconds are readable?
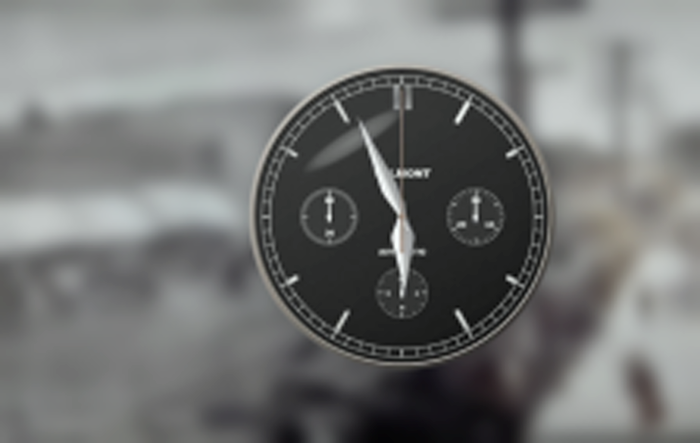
5,56
